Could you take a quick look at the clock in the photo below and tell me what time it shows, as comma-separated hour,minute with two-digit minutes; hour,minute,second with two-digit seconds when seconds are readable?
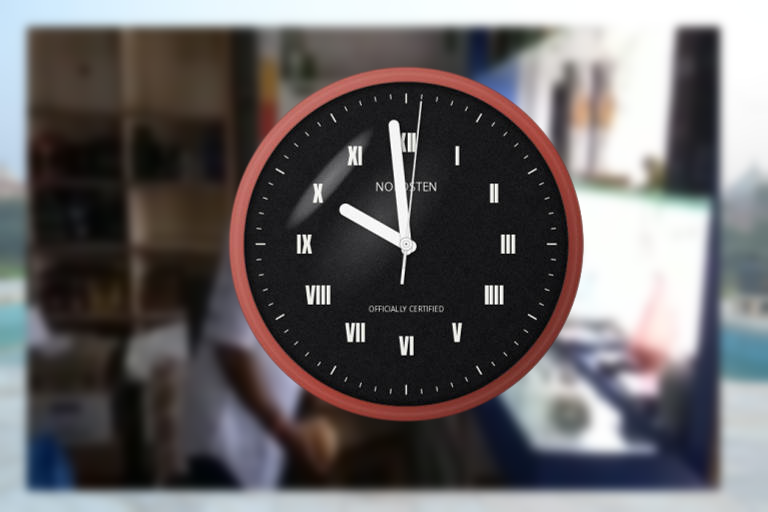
9,59,01
